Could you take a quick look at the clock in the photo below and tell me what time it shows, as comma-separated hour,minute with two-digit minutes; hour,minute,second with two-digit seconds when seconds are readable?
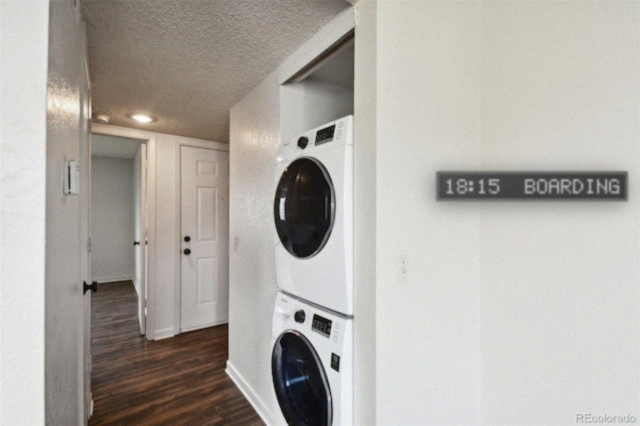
18,15
